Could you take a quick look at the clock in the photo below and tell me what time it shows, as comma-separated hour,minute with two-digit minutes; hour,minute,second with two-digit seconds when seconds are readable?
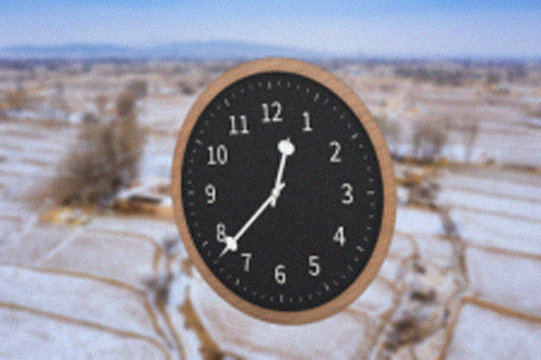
12,38
